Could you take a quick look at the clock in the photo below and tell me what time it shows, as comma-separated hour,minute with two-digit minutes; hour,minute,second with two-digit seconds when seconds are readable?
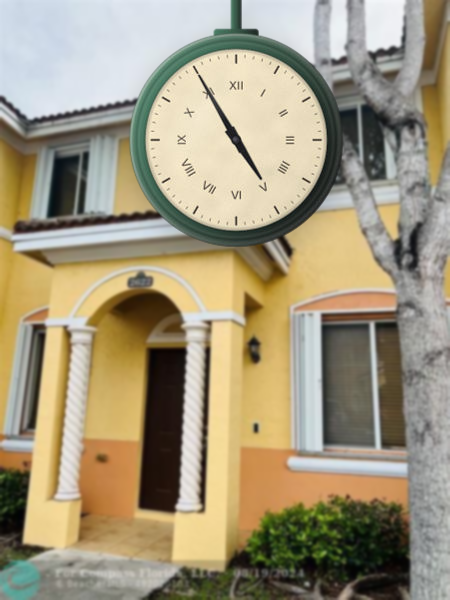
4,55
